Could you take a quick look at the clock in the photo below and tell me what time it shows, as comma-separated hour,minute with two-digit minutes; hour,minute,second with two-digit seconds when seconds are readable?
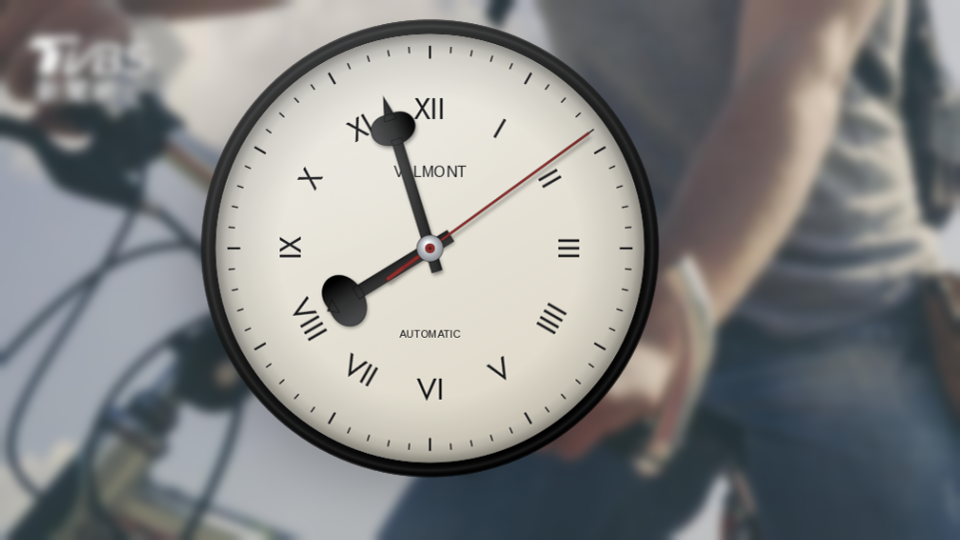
7,57,09
